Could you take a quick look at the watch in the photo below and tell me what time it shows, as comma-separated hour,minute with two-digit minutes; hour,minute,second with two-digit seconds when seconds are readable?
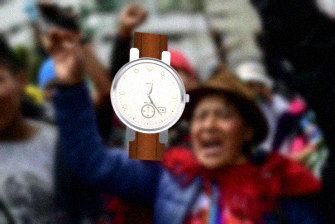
12,24
